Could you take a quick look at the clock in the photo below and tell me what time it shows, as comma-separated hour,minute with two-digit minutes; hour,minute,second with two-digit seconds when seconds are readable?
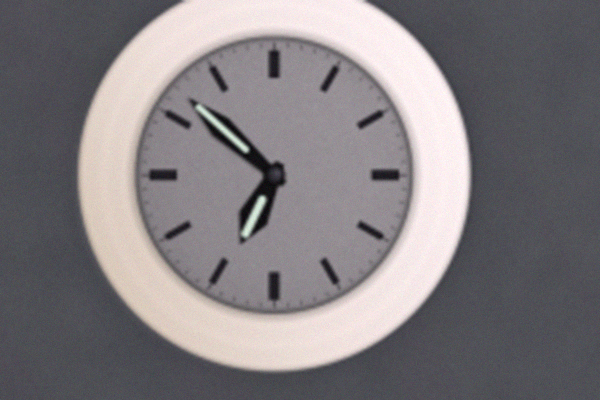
6,52
